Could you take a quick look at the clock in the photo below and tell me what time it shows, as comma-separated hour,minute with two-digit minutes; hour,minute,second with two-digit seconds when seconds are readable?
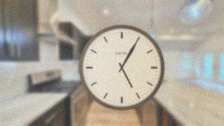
5,05
